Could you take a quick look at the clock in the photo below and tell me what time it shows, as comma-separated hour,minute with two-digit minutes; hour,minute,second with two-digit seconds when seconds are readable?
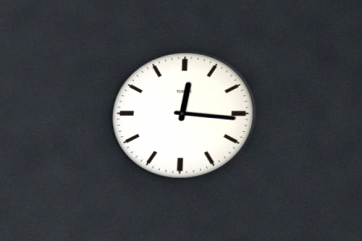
12,16
